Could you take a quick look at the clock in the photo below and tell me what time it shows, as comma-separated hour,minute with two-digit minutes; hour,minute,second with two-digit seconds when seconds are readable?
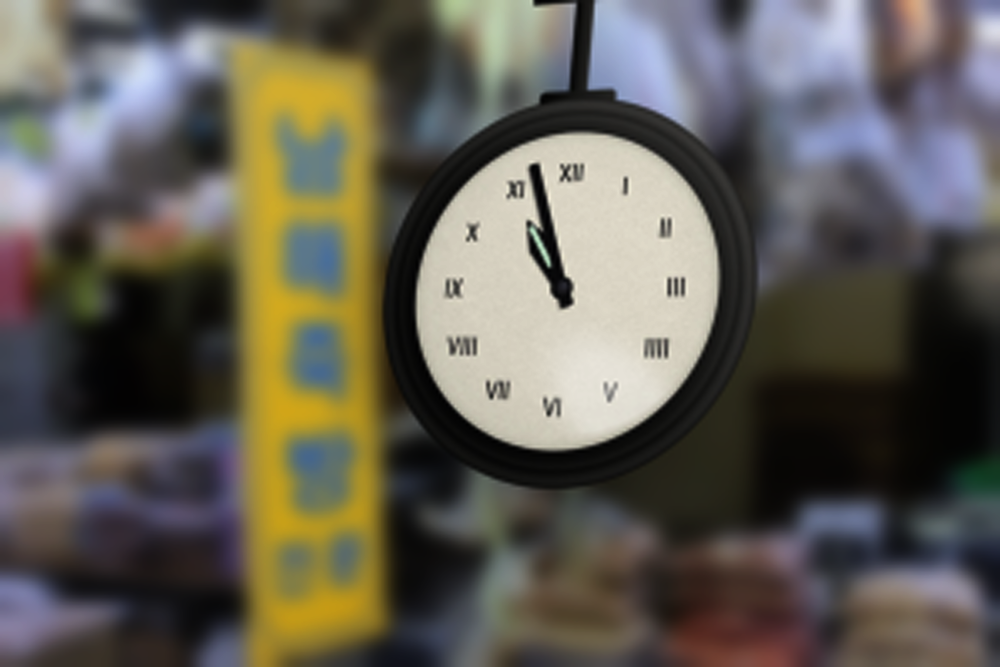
10,57
